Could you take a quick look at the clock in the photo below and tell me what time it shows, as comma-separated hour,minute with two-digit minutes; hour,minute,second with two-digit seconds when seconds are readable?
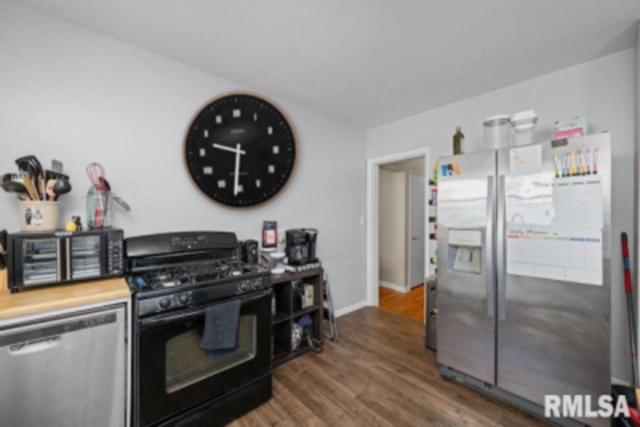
9,31
